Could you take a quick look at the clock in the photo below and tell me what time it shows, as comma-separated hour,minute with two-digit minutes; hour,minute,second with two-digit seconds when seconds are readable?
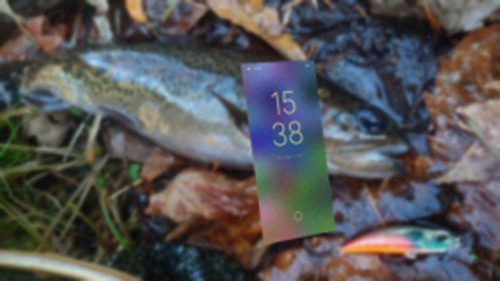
15,38
